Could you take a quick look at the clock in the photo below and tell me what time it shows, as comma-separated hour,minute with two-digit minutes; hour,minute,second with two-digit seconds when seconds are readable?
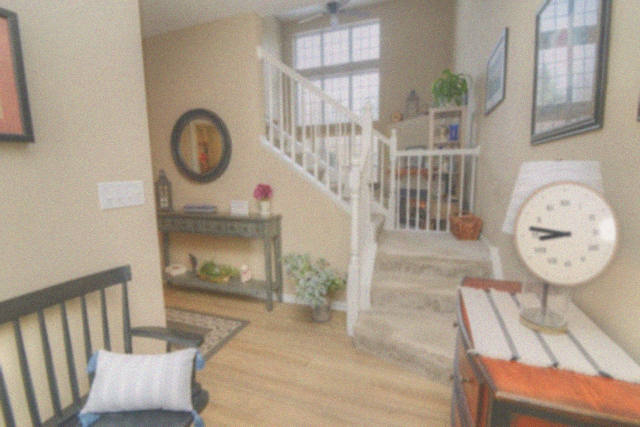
8,47
